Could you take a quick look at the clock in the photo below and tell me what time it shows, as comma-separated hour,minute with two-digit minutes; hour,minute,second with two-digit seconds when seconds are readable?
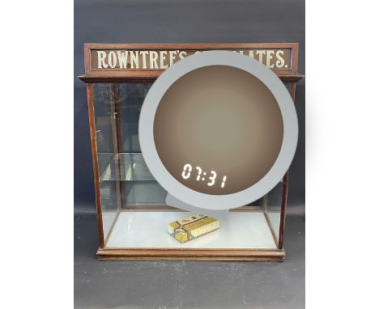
7,31
